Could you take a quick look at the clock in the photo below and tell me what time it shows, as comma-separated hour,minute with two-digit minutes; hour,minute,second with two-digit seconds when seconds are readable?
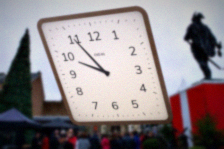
9,55
